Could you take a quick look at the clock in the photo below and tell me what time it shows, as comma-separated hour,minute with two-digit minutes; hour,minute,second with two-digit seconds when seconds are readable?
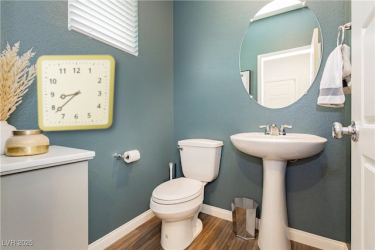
8,38
